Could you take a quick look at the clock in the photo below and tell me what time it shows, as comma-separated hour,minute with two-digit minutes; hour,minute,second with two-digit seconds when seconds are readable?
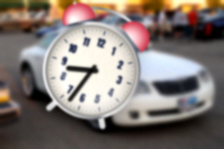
8,33
